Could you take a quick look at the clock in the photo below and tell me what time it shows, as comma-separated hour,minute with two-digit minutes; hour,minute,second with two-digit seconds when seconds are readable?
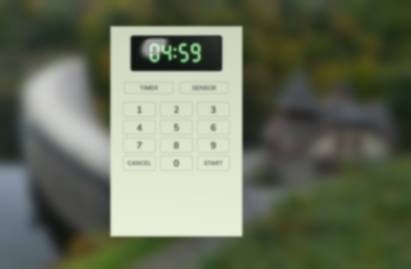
4,59
